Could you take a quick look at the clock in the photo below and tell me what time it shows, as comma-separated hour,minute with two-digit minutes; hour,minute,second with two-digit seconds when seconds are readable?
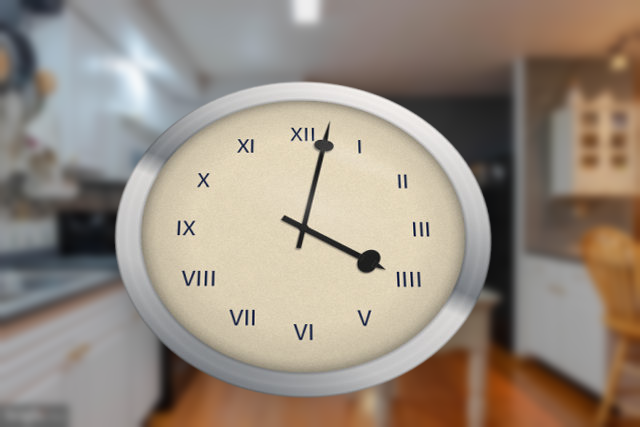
4,02
